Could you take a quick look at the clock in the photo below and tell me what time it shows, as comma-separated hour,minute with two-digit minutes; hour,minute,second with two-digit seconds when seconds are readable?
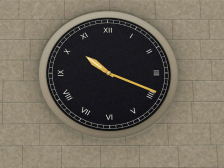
10,19
